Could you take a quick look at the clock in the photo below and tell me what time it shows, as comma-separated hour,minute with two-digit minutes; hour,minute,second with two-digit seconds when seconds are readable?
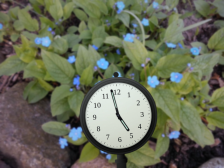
4,58
